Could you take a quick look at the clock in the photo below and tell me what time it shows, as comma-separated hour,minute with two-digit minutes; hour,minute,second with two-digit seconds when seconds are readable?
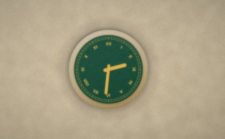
2,31
